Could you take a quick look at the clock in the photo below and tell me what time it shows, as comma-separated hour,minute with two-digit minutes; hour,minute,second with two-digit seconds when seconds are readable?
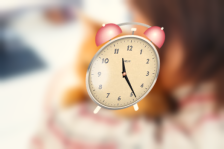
11,24
